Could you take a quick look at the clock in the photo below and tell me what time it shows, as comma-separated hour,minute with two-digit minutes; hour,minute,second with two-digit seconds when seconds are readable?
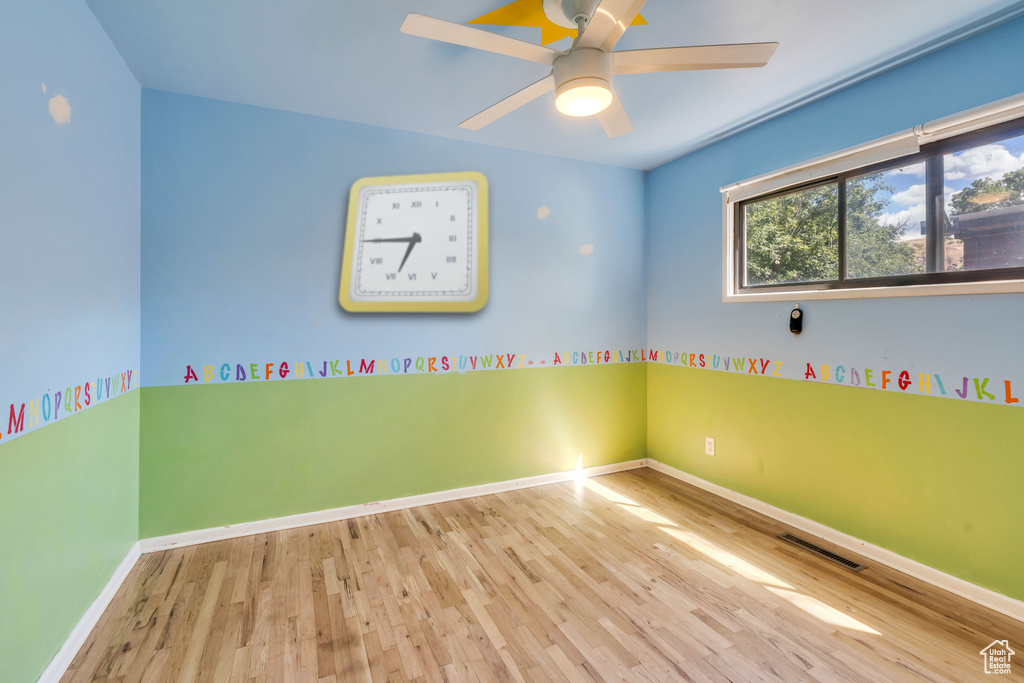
6,45
